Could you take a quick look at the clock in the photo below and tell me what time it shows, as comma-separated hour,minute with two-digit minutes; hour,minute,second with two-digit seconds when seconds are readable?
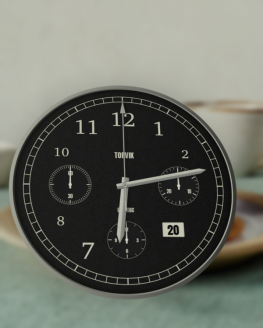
6,13
